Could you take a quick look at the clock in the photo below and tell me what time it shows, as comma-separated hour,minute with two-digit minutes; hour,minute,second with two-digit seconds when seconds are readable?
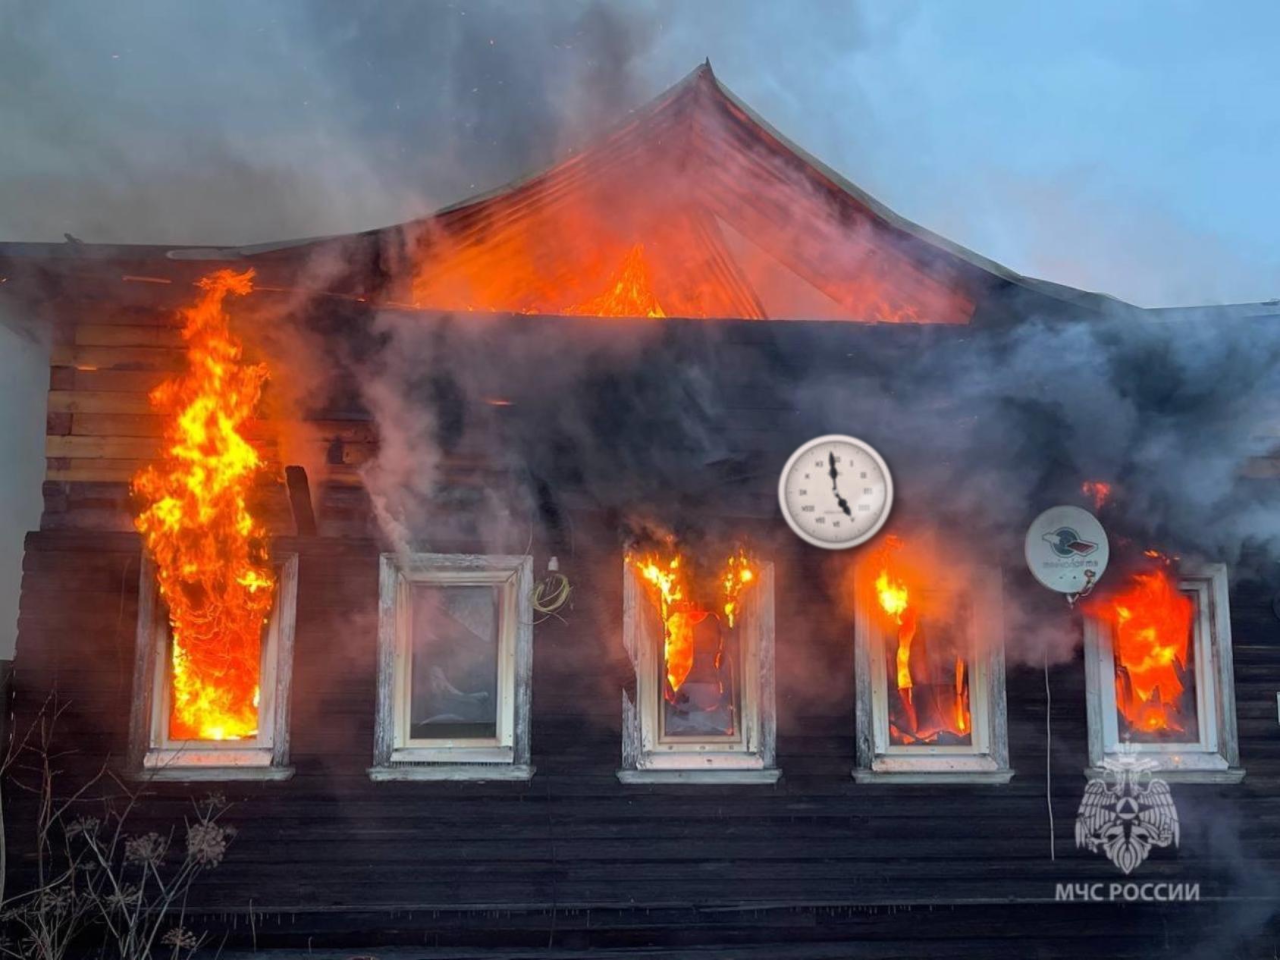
4,59
